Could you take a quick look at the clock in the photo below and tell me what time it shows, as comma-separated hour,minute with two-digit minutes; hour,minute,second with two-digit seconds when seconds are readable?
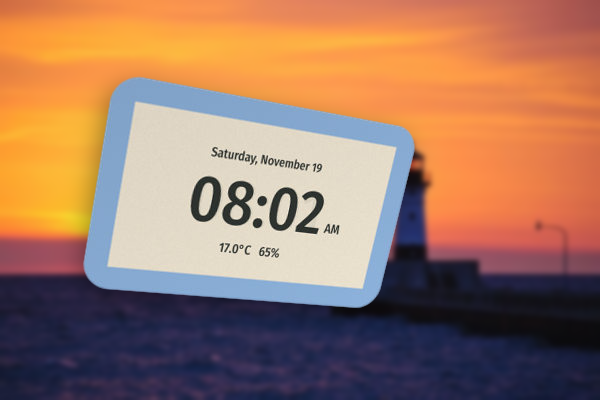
8,02
